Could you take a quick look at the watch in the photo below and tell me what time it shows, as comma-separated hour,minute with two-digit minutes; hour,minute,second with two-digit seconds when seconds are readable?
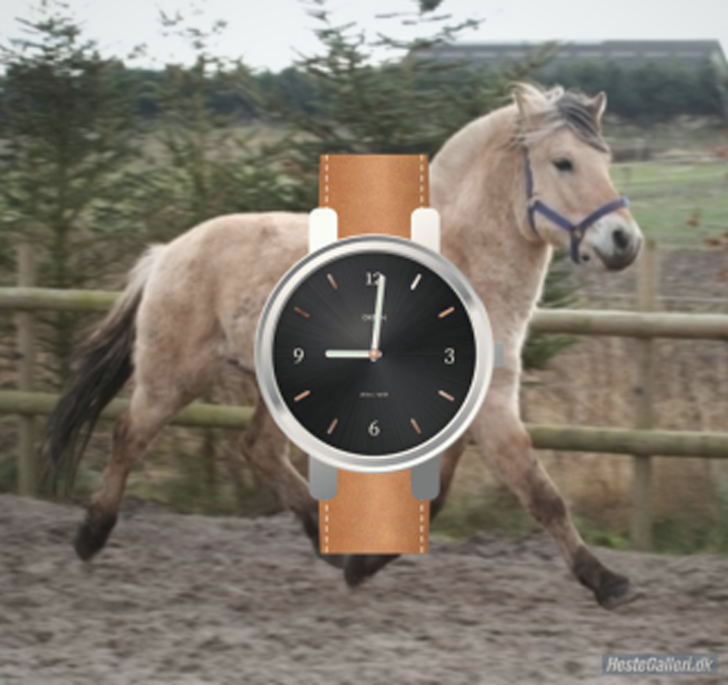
9,01
